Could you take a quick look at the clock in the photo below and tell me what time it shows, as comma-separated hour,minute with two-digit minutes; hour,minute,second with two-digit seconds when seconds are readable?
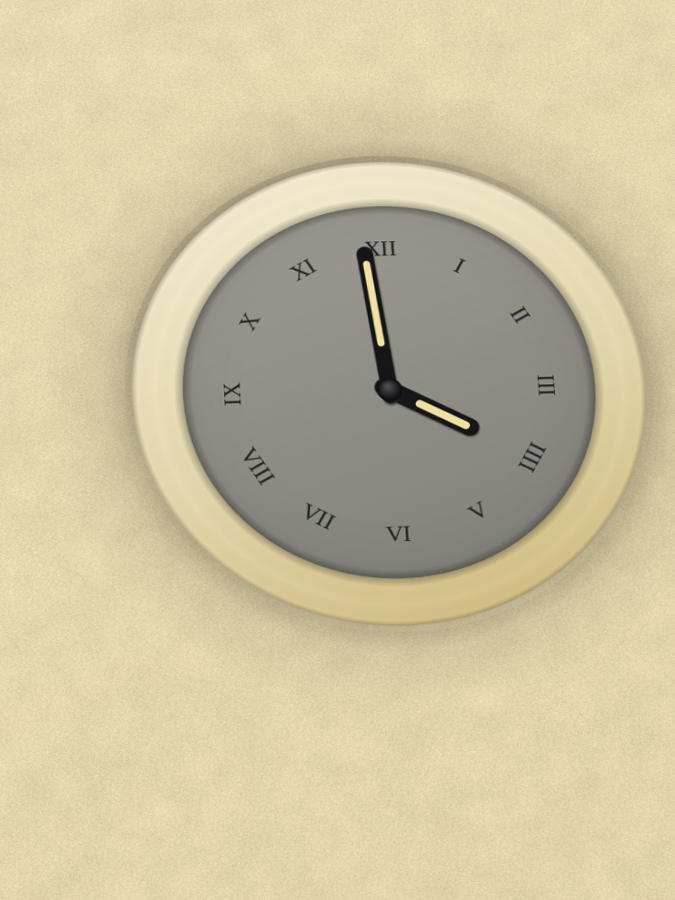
3,59
